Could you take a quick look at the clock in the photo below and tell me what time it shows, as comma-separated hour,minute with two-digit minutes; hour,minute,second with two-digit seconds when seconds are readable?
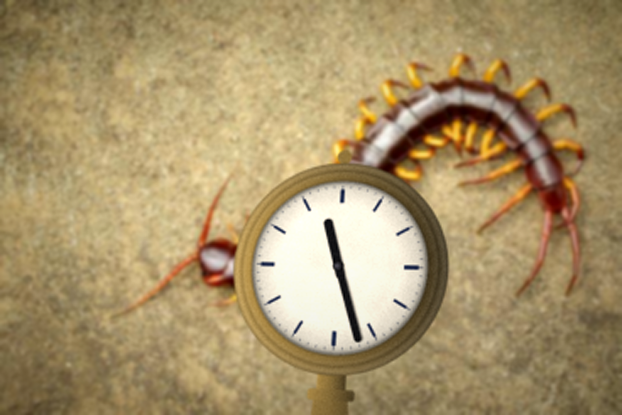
11,27
